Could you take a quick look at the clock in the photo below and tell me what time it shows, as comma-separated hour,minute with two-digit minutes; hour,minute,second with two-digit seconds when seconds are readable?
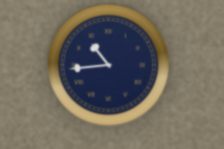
10,44
